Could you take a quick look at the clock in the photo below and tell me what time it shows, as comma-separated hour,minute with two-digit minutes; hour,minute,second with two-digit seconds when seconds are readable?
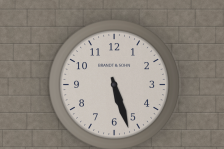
5,27
